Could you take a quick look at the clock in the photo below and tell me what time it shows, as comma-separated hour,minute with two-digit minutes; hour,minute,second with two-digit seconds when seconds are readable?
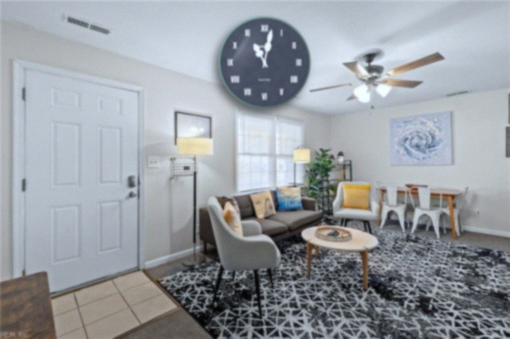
11,02
